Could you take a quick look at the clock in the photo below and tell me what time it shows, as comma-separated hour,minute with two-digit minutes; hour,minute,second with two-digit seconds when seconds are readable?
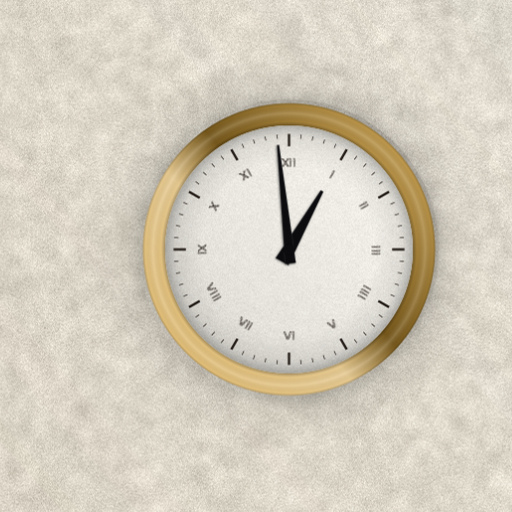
12,59
